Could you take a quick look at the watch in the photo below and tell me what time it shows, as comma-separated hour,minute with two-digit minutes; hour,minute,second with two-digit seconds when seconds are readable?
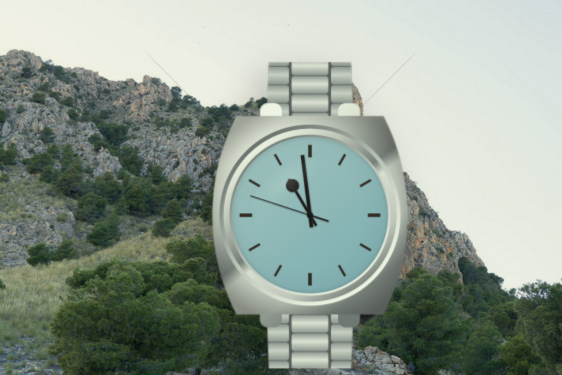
10,58,48
